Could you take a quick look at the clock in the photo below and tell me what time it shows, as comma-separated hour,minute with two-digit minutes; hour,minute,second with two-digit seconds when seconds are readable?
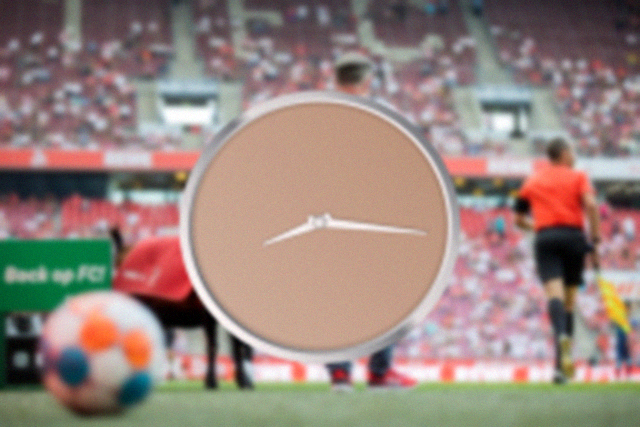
8,16
